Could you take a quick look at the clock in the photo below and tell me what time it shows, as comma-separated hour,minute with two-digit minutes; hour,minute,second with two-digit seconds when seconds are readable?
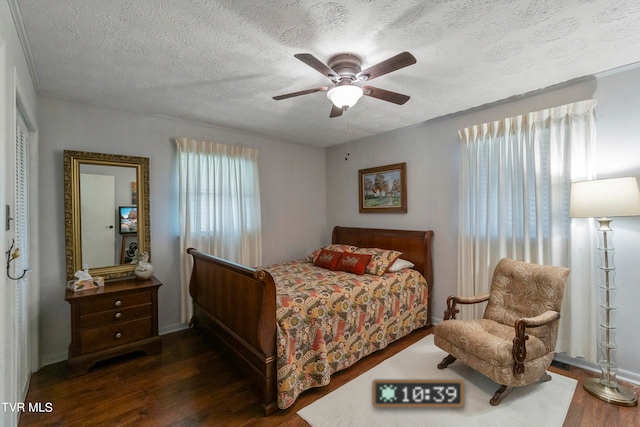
10,39
